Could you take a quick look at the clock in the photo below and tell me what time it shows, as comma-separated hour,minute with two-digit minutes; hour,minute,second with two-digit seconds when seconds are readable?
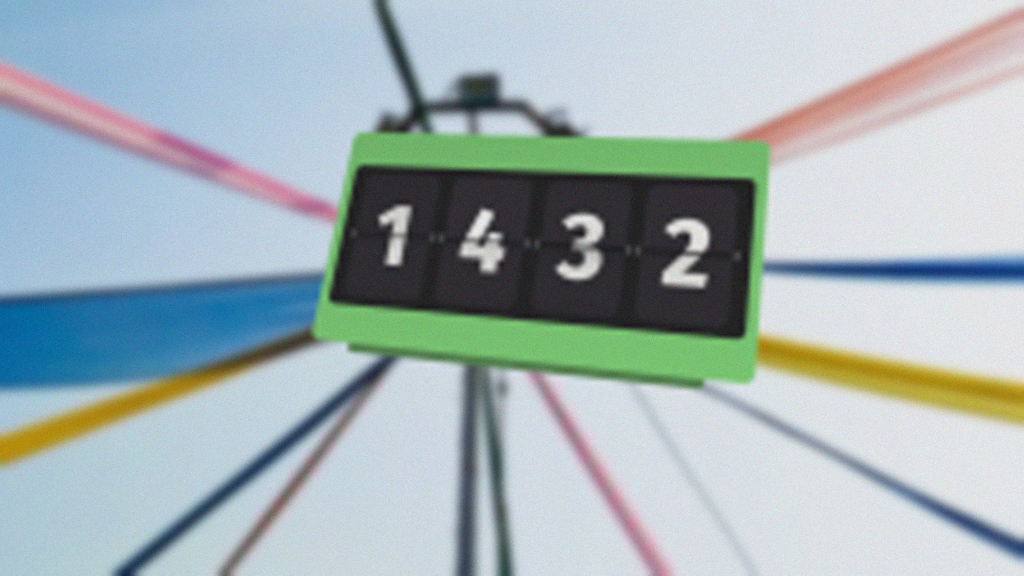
14,32
